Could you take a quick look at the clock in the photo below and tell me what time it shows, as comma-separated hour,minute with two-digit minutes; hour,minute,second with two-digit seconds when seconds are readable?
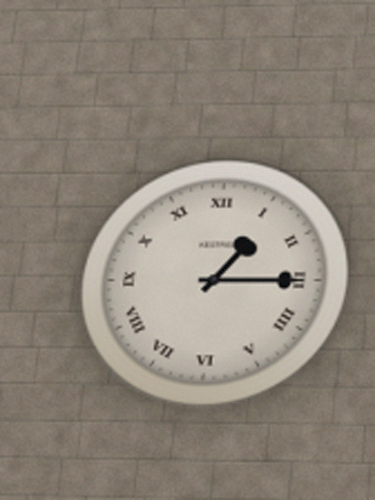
1,15
